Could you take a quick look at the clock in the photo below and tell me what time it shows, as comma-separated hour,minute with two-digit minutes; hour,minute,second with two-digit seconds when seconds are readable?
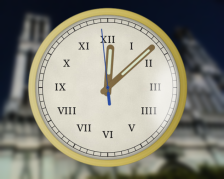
12,07,59
